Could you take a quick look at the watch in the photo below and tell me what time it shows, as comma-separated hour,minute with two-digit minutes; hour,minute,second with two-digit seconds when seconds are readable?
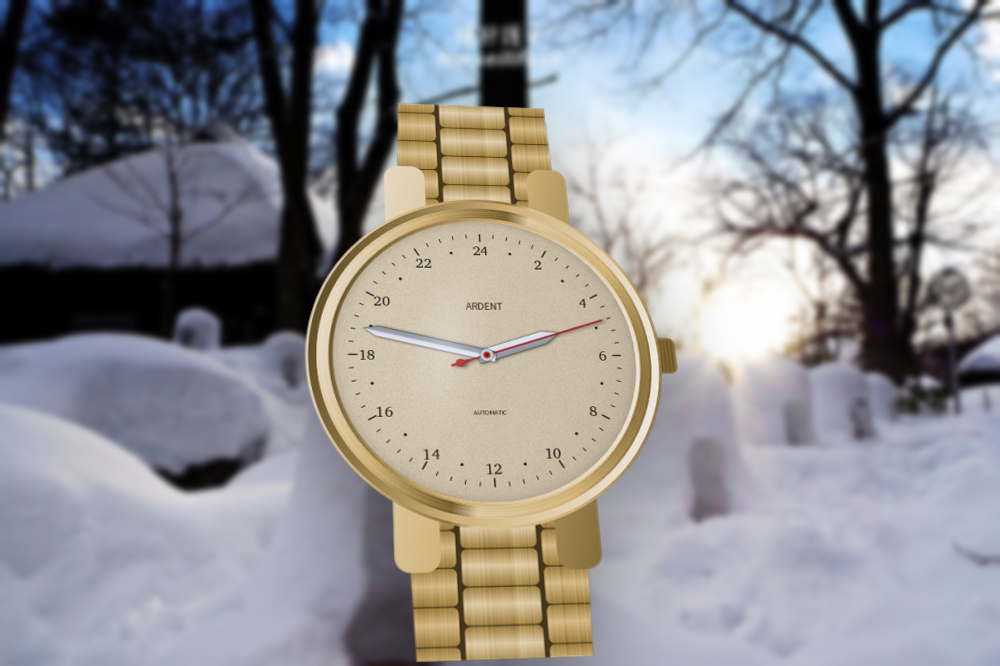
4,47,12
